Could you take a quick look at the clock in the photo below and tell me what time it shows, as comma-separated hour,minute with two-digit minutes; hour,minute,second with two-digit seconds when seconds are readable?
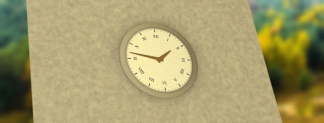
1,47
